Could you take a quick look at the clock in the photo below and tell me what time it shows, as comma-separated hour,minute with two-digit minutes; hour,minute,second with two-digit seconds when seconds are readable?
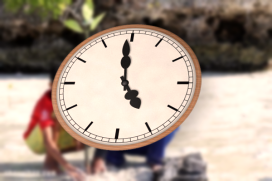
4,59
